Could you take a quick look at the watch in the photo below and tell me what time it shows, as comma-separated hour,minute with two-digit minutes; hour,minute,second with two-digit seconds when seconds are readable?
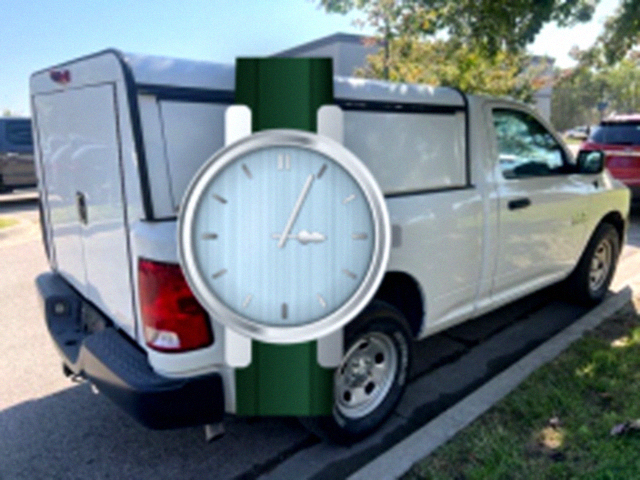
3,04
